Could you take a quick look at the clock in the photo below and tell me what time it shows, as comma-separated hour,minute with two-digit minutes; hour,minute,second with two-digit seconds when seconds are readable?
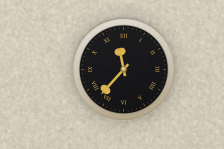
11,37
